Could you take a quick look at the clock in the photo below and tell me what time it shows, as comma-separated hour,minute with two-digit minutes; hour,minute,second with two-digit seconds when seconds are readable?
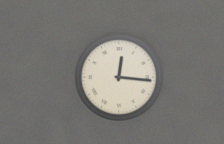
12,16
